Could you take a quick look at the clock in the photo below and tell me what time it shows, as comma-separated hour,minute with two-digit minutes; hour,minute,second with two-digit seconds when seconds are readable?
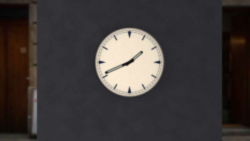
1,41
